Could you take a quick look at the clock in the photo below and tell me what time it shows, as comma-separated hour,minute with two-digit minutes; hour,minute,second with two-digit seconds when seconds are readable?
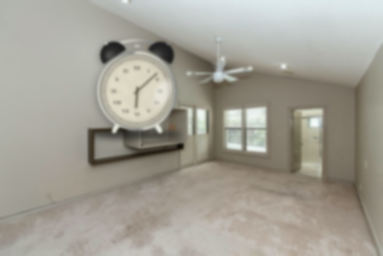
6,08
